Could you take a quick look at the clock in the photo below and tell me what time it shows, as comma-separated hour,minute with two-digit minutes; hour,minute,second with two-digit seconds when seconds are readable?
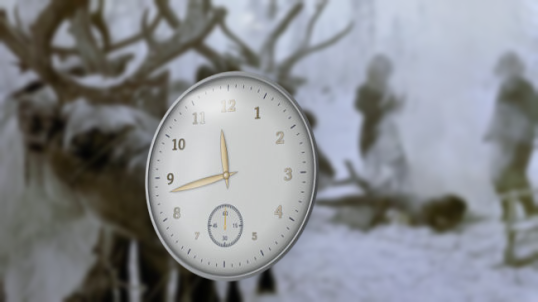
11,43
